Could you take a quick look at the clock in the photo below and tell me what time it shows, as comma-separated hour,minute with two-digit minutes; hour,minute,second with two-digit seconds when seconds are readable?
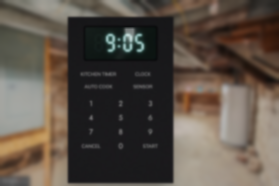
9,05
